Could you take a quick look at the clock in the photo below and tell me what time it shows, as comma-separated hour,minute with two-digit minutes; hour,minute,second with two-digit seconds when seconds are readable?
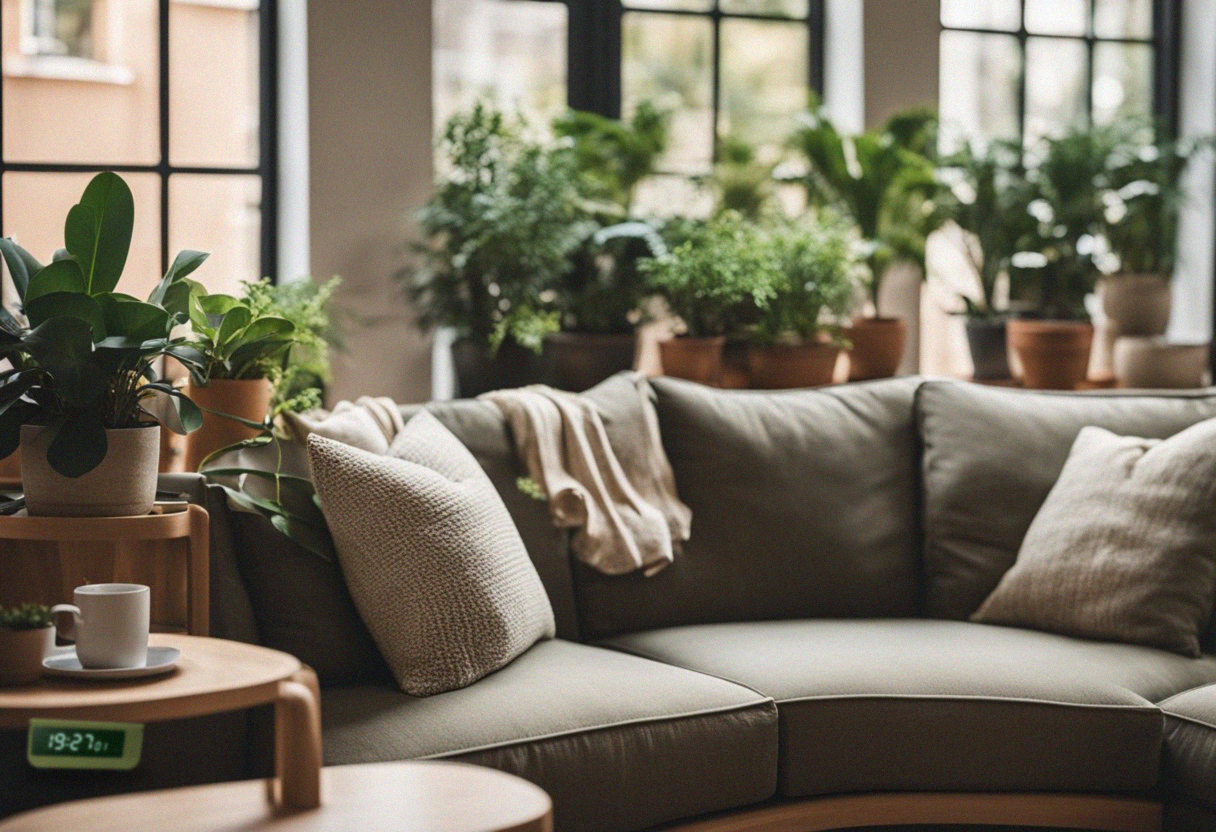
19,27
